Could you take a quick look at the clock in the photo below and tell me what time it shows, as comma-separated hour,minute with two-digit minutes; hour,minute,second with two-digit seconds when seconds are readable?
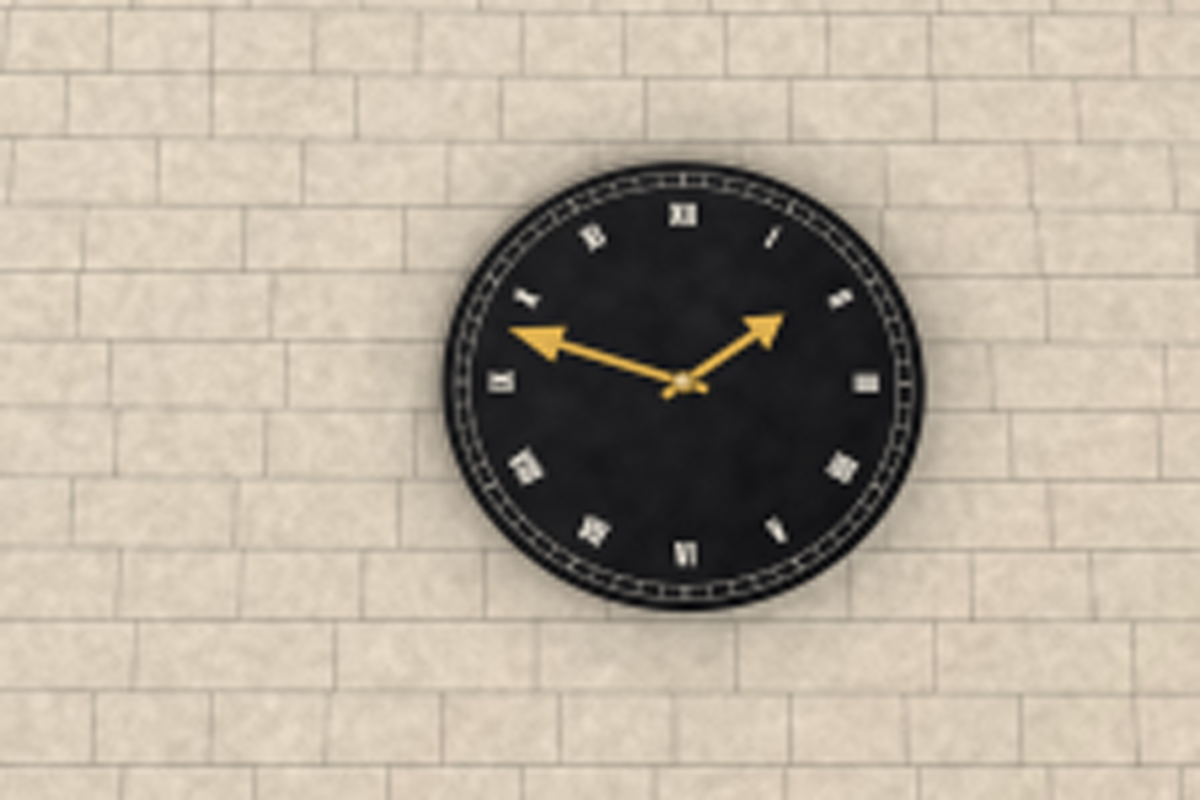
1,48
